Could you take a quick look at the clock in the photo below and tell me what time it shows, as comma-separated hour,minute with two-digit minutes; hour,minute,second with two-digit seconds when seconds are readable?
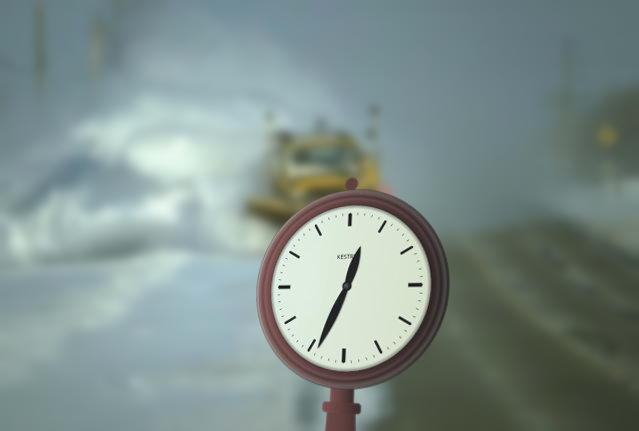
12,34
